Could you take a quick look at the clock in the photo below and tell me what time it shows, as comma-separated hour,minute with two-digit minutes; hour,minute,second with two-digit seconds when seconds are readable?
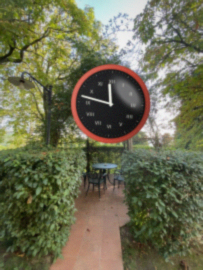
11,47
